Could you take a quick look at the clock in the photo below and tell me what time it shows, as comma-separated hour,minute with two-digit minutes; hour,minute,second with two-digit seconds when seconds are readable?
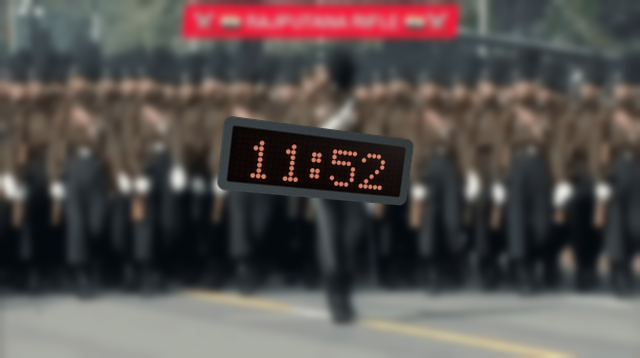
11,52
